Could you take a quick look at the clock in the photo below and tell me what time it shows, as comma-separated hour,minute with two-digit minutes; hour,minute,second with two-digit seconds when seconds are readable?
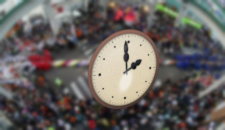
1,59
